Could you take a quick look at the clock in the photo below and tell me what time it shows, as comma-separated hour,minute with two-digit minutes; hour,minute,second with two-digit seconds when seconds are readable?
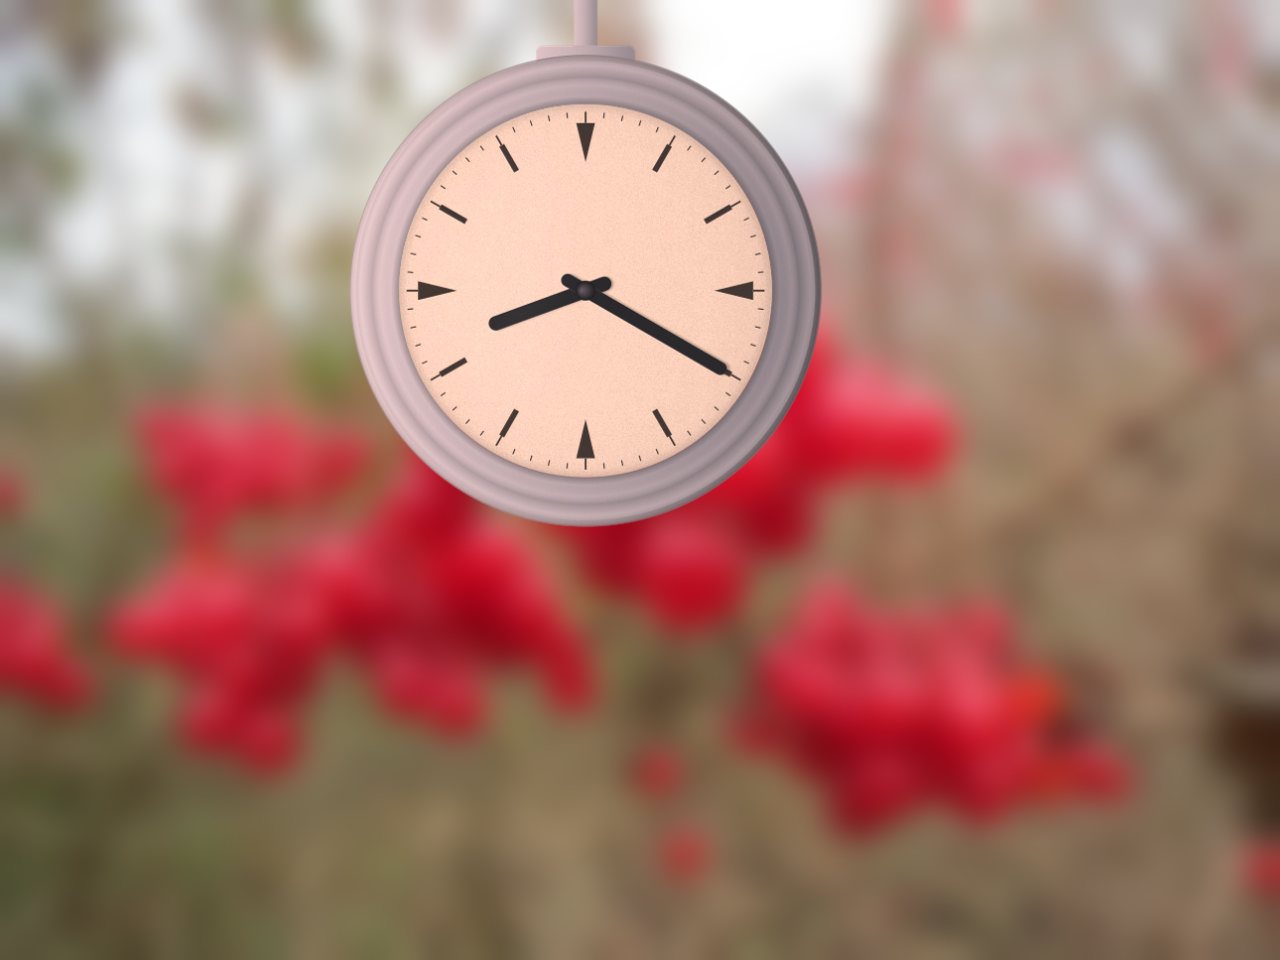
8,20
